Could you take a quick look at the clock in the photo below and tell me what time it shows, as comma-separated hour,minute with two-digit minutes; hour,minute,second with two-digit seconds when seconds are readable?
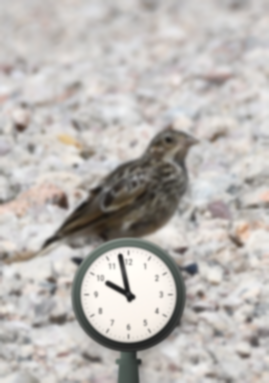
9,58
